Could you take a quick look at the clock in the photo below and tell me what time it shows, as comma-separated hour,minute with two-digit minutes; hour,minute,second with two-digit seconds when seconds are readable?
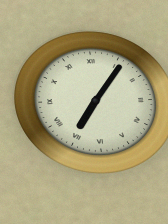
7,06
